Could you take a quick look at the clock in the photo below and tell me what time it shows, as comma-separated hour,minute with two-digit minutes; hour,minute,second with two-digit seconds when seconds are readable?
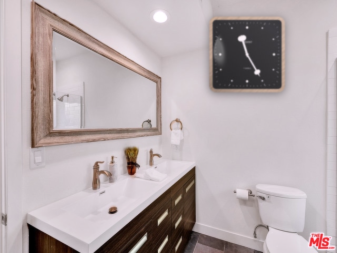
11,25
